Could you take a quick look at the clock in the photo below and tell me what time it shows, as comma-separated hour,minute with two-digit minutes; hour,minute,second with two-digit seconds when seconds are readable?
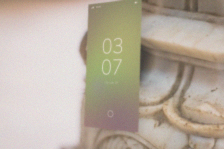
3,07
